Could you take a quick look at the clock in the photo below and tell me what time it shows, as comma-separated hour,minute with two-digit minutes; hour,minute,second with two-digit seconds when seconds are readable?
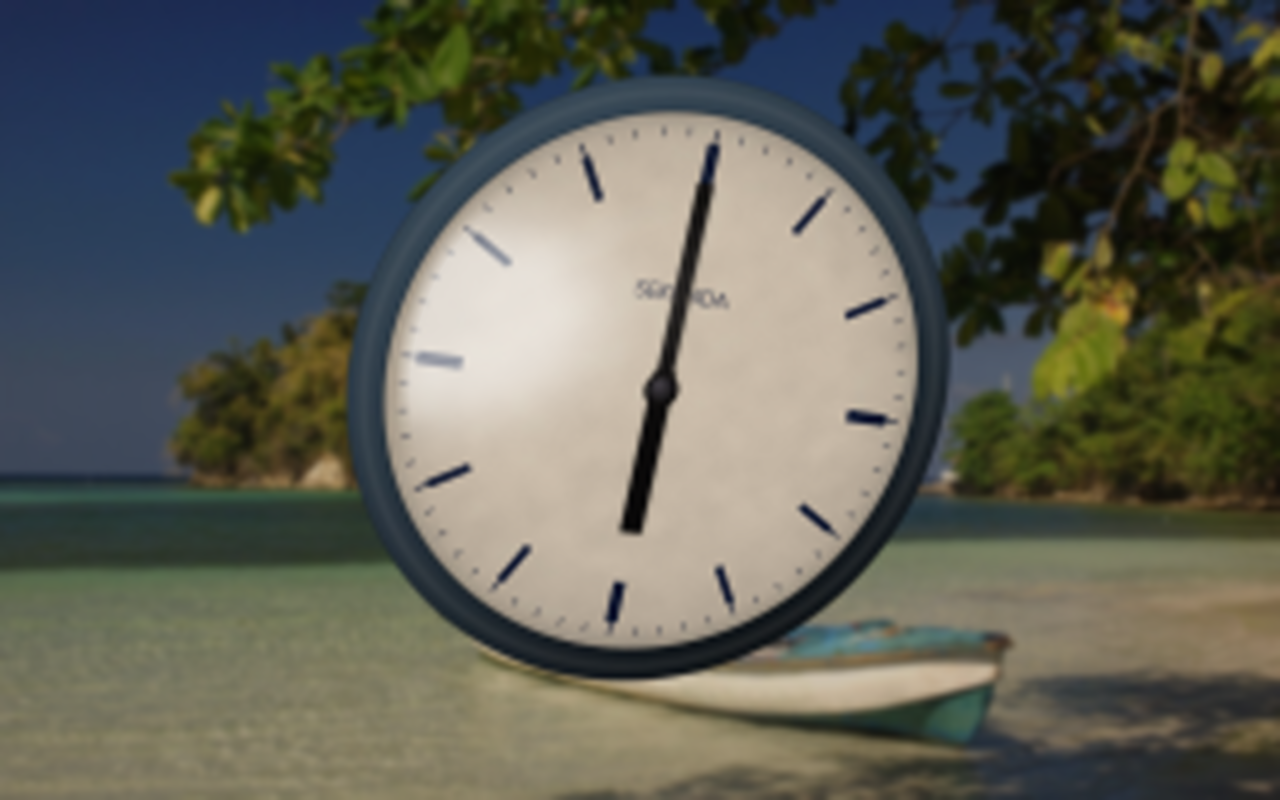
6,00
